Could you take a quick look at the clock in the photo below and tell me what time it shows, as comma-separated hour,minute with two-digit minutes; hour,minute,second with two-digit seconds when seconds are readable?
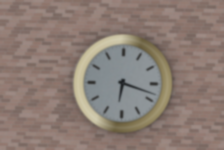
6,18
